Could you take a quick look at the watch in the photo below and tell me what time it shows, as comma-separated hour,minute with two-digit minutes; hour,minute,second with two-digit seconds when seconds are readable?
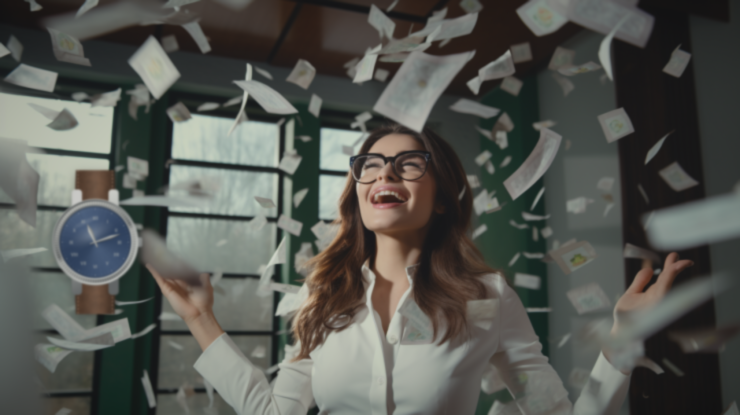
11,12
